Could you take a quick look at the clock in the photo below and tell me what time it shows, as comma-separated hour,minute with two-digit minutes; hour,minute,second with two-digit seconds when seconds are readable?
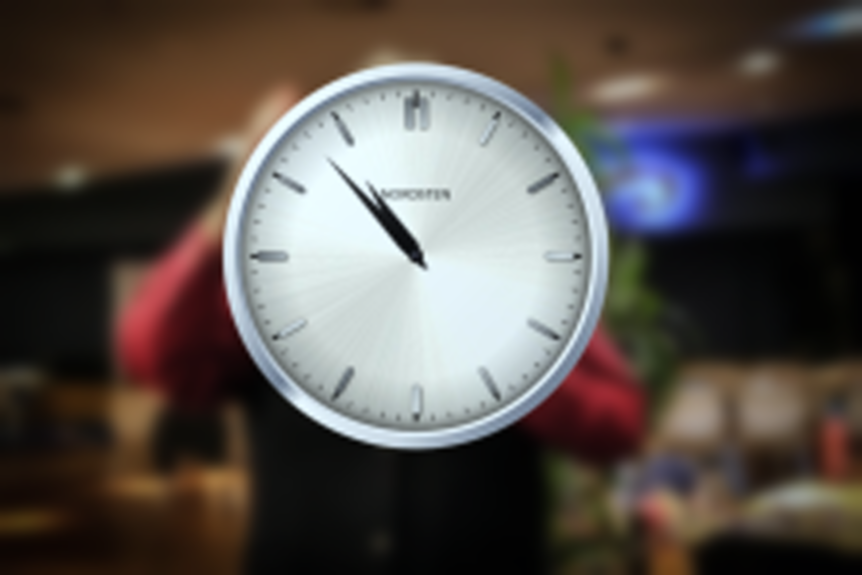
10,53
